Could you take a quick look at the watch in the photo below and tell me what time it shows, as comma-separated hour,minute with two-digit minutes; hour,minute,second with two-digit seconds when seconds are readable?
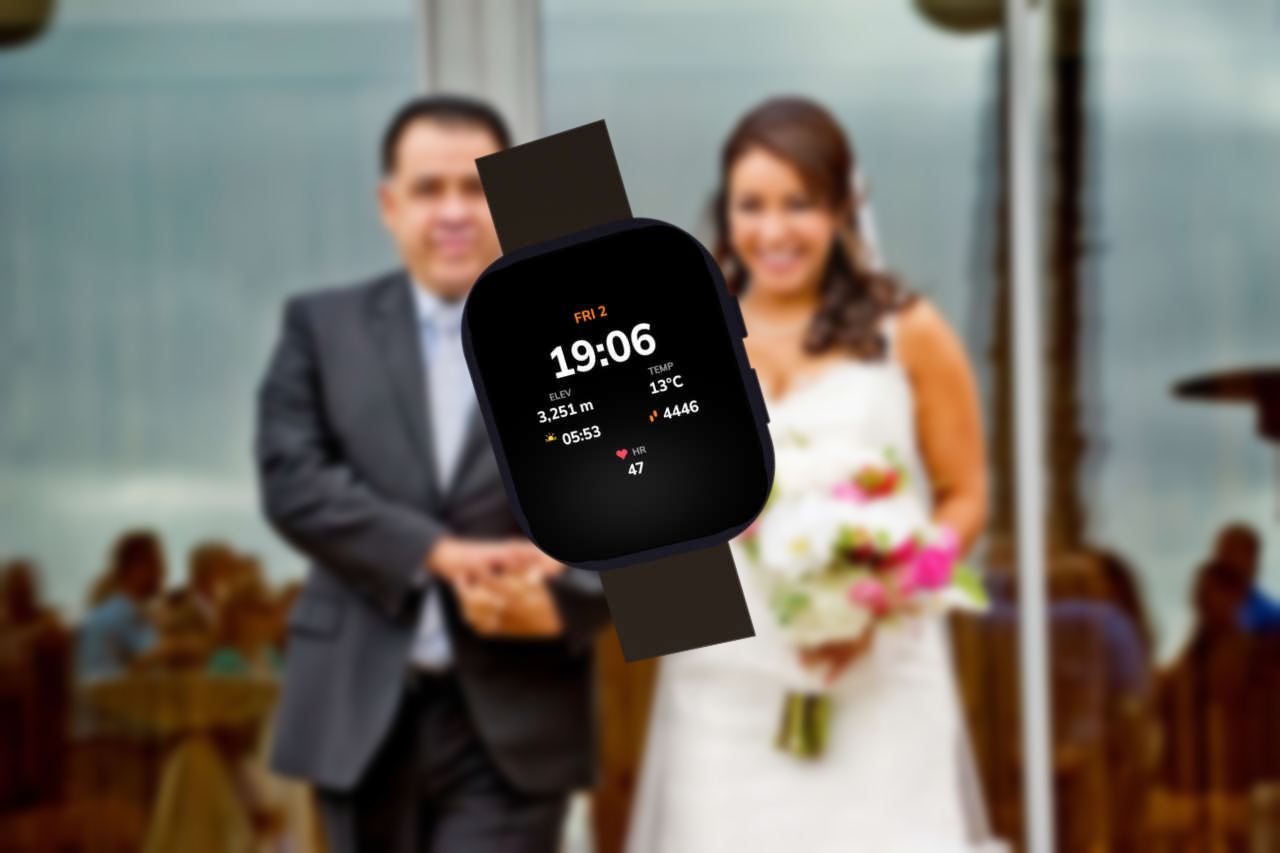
19,06
